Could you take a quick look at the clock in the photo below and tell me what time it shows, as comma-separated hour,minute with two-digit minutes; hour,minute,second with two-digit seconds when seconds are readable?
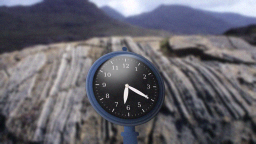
6,20
